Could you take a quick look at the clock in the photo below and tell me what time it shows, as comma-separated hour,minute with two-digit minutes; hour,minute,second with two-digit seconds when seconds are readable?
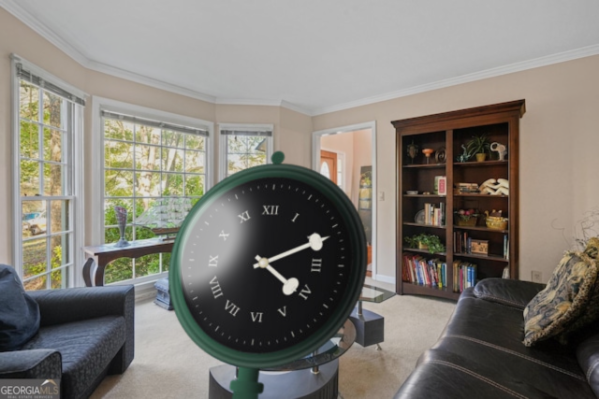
4,11
